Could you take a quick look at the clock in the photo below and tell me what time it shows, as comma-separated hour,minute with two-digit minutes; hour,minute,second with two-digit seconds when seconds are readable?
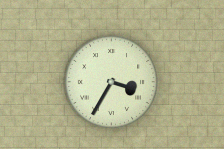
3,35
